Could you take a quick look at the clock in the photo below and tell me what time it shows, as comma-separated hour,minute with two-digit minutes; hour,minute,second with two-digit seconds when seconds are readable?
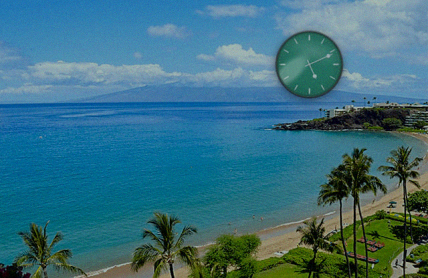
5,11
